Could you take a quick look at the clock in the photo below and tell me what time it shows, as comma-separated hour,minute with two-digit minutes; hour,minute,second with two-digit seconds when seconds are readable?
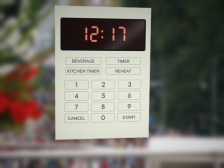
12,17
